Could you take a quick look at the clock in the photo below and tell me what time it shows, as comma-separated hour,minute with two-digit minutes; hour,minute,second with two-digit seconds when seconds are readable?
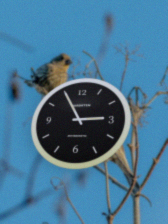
2,55
